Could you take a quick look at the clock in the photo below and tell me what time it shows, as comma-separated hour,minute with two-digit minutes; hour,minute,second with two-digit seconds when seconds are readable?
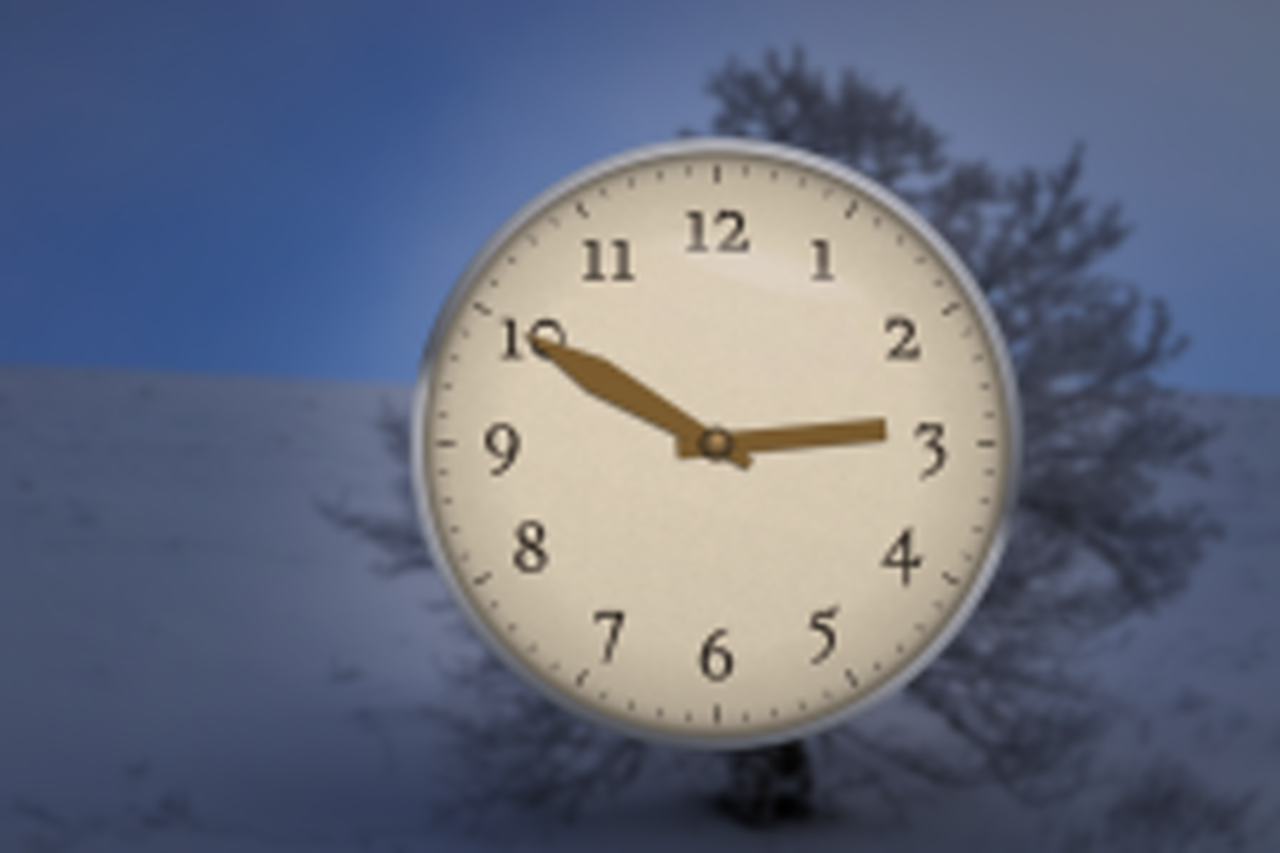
2,50
